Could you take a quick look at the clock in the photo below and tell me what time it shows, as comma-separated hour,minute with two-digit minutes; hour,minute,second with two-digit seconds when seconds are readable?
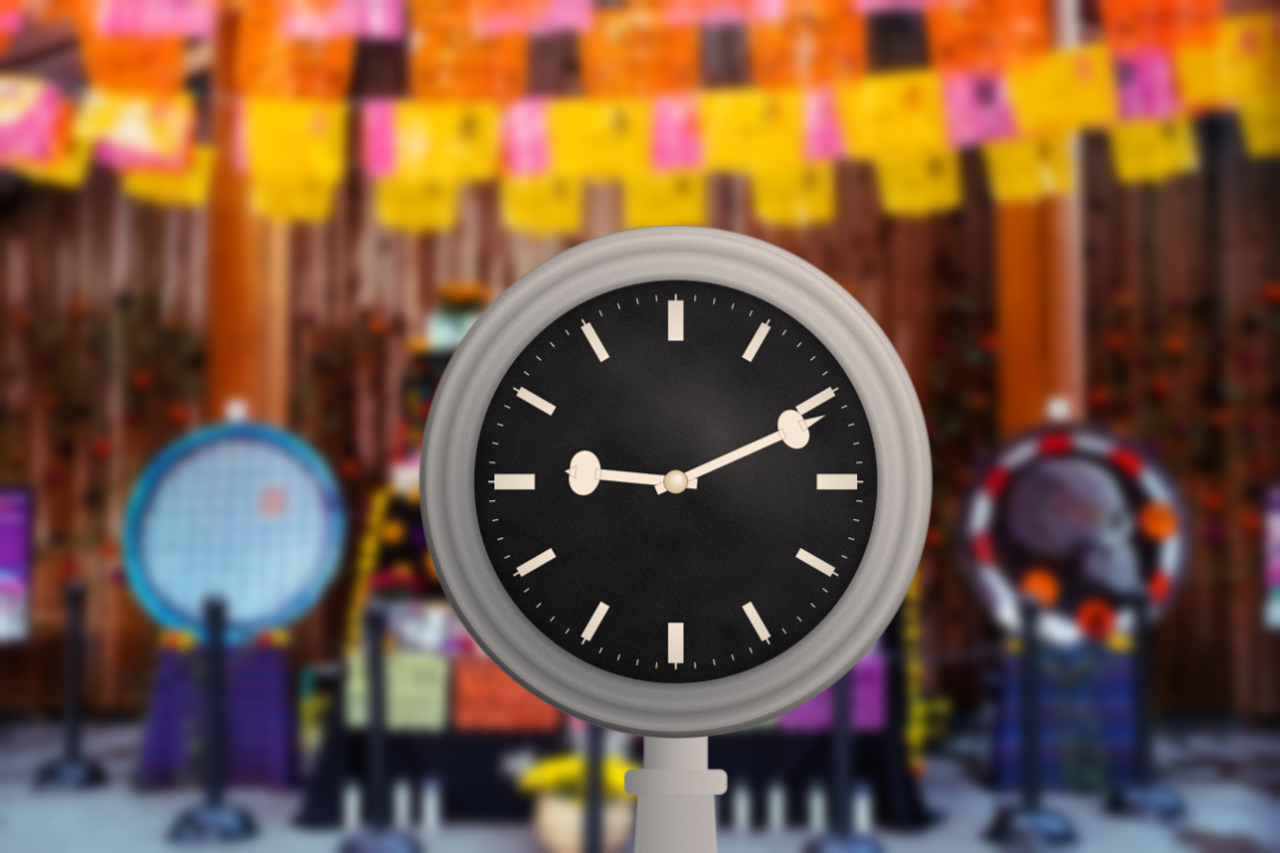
9,11
